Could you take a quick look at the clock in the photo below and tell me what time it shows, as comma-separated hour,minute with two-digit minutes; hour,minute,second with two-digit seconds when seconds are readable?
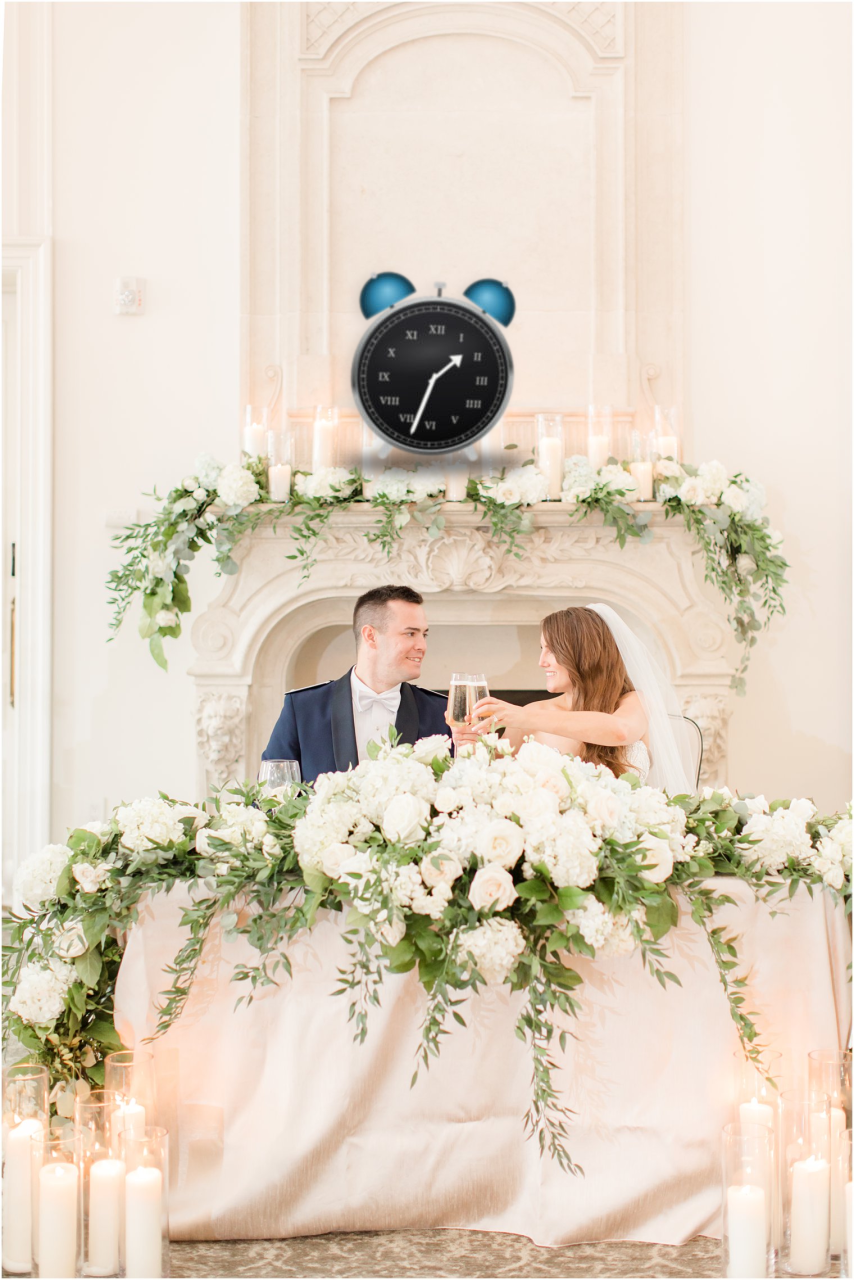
1,33
